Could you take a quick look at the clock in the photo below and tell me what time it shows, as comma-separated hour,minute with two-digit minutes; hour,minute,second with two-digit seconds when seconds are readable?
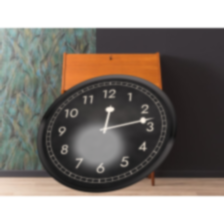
12,13
